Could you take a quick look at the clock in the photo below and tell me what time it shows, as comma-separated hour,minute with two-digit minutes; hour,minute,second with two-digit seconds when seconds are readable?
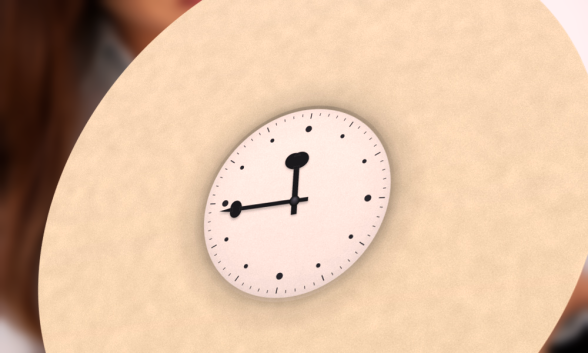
11,44
